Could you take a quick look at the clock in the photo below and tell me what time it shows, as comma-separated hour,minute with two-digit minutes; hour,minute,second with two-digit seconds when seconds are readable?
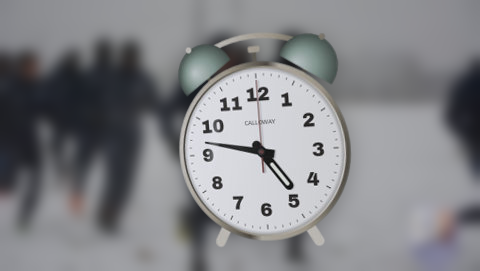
4,47,00
